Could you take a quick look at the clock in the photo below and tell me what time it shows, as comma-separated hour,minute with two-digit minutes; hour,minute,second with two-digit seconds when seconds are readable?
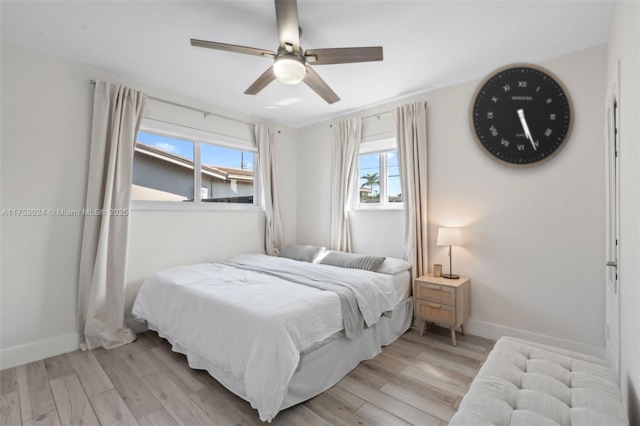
5,26
